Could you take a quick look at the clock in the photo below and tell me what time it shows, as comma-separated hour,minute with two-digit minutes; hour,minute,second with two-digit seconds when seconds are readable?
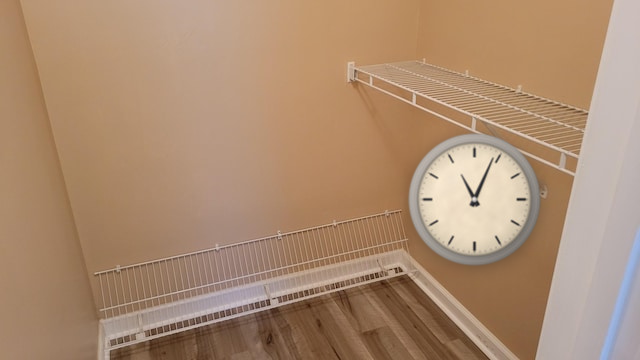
11,04
